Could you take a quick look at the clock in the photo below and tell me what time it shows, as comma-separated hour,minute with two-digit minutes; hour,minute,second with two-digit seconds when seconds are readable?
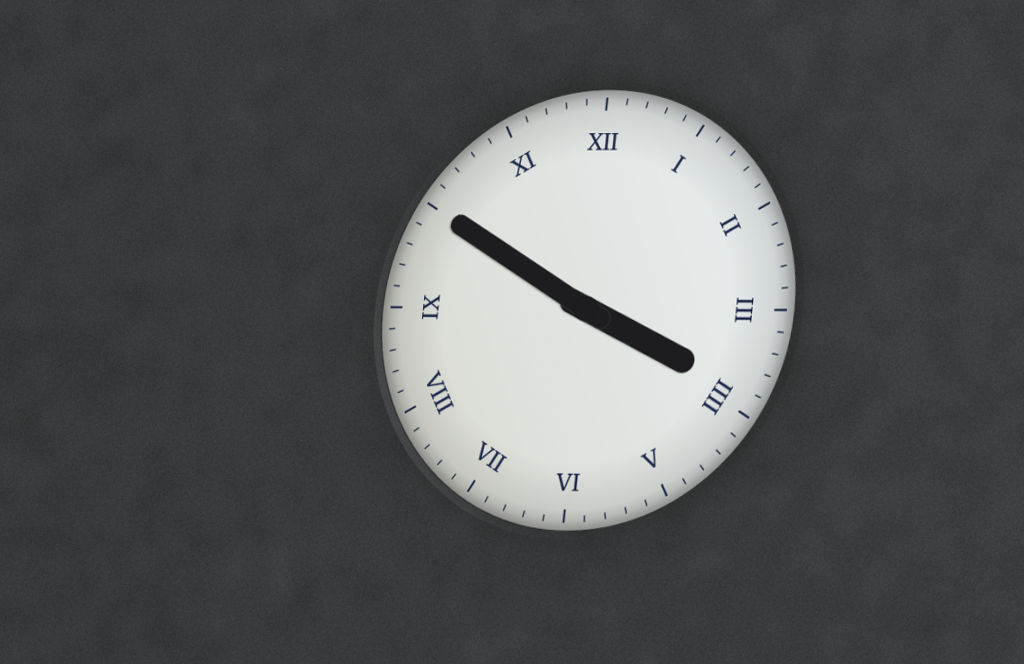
3,50
